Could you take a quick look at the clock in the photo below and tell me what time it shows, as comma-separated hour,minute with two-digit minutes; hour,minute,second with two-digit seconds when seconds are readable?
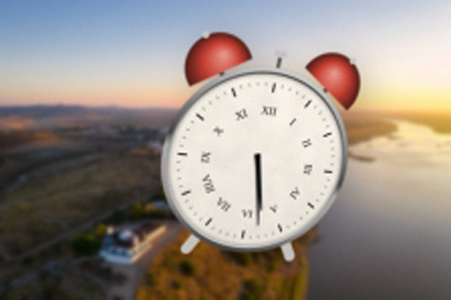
5,28
